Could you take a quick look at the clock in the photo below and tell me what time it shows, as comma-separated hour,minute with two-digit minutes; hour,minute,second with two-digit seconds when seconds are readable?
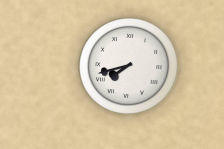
7,42
